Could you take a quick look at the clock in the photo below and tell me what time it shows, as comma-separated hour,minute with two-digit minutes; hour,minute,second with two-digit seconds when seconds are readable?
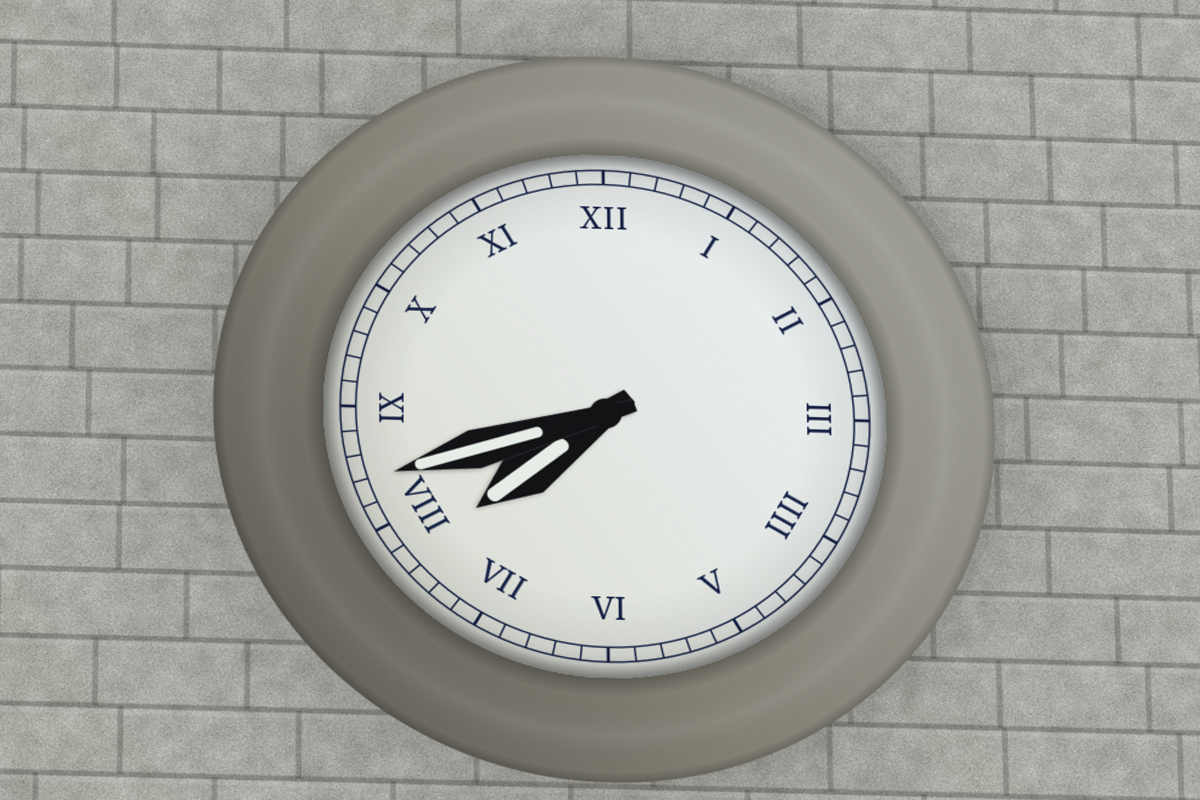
7,42
